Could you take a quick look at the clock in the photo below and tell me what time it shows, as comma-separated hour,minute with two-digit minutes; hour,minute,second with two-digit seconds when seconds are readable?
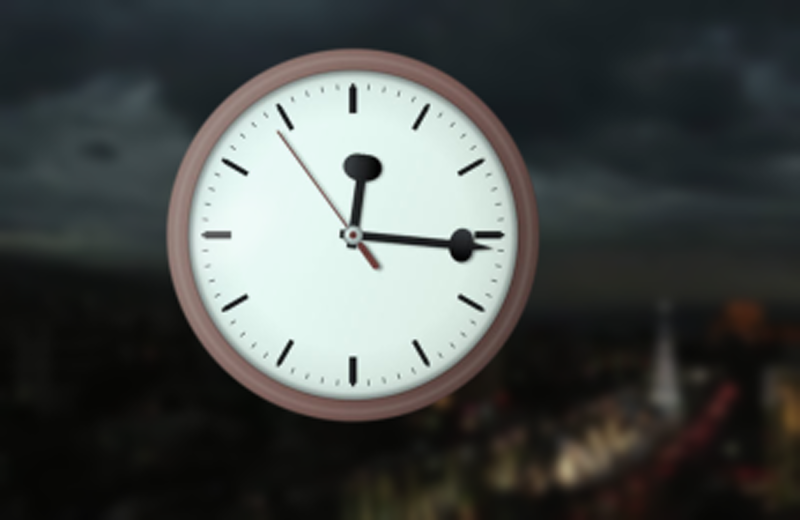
12,15,54
